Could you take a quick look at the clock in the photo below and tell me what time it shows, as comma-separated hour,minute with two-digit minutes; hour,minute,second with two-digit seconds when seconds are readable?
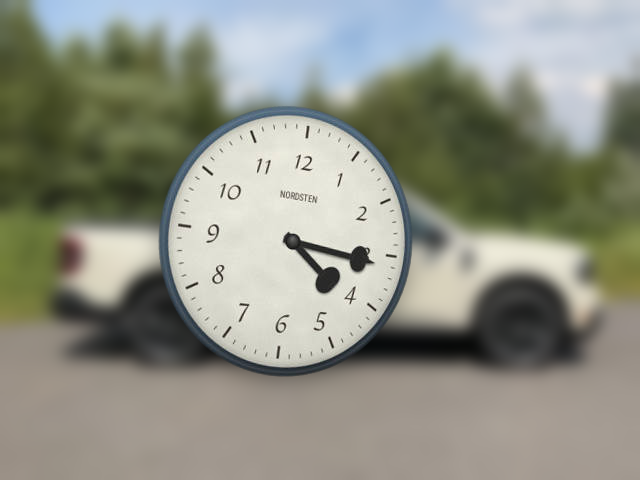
4,16
